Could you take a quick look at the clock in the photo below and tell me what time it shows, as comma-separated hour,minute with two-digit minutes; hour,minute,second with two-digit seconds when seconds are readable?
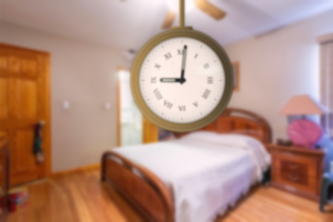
9,01
